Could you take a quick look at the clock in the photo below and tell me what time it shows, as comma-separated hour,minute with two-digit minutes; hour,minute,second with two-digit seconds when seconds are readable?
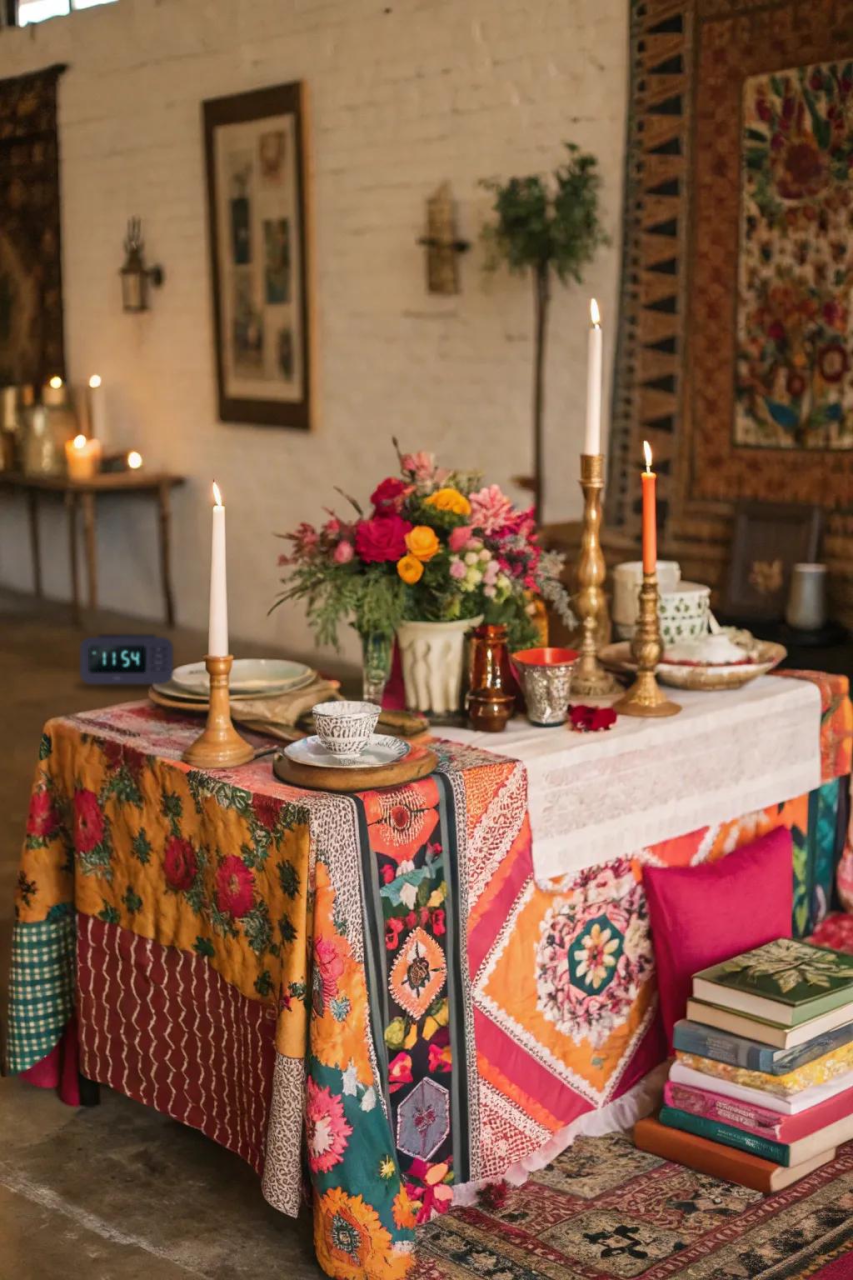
11,54
